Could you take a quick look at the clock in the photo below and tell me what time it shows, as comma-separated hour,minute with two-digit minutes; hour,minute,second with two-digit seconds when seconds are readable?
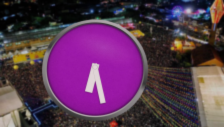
6,28
